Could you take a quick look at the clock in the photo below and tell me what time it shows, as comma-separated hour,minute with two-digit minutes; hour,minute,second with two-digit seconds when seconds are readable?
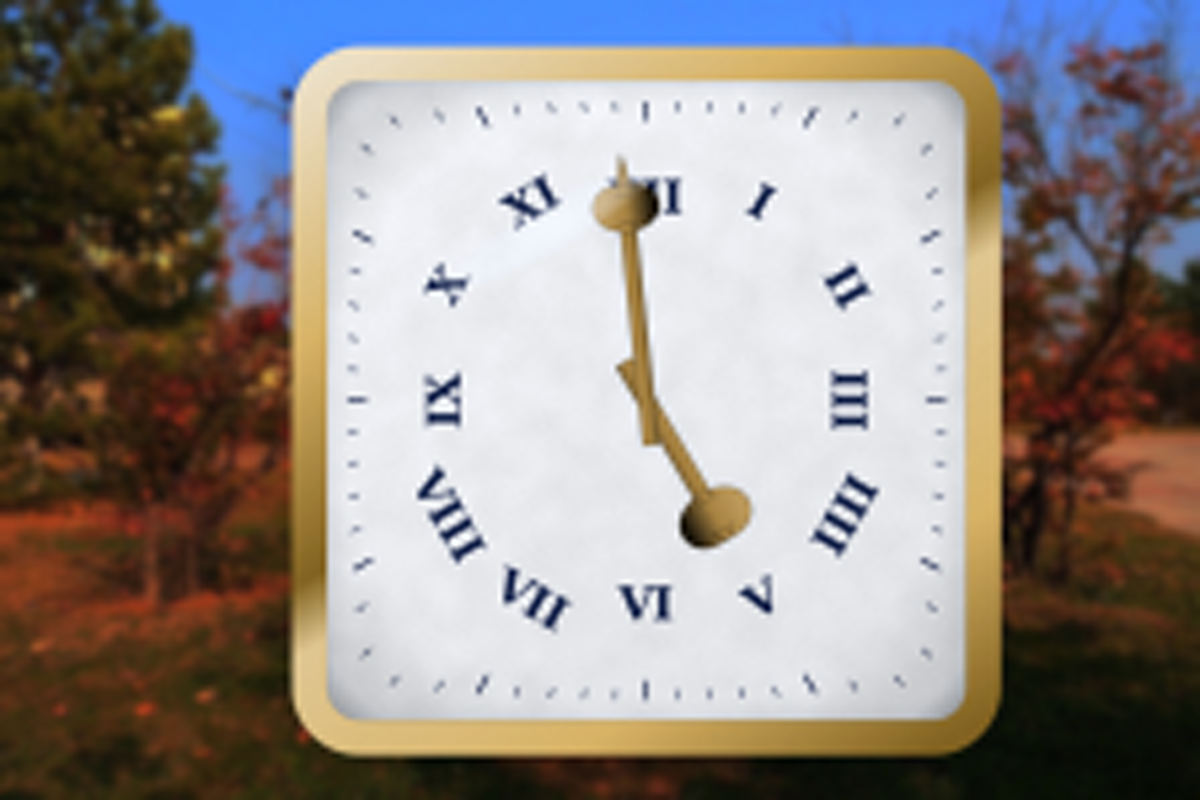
4,59
